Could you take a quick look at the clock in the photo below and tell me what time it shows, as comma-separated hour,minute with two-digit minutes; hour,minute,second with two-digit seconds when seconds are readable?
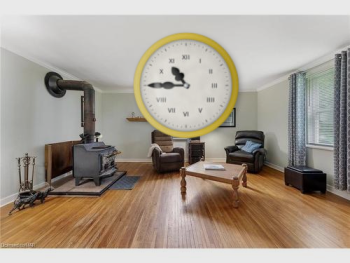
10,45
